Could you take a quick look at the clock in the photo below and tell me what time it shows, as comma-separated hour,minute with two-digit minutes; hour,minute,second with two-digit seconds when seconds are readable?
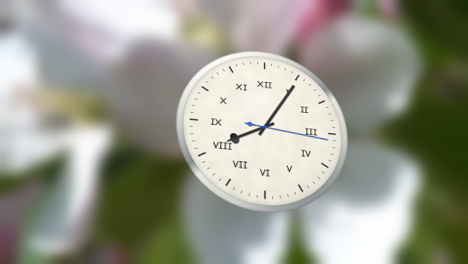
8,05,16
